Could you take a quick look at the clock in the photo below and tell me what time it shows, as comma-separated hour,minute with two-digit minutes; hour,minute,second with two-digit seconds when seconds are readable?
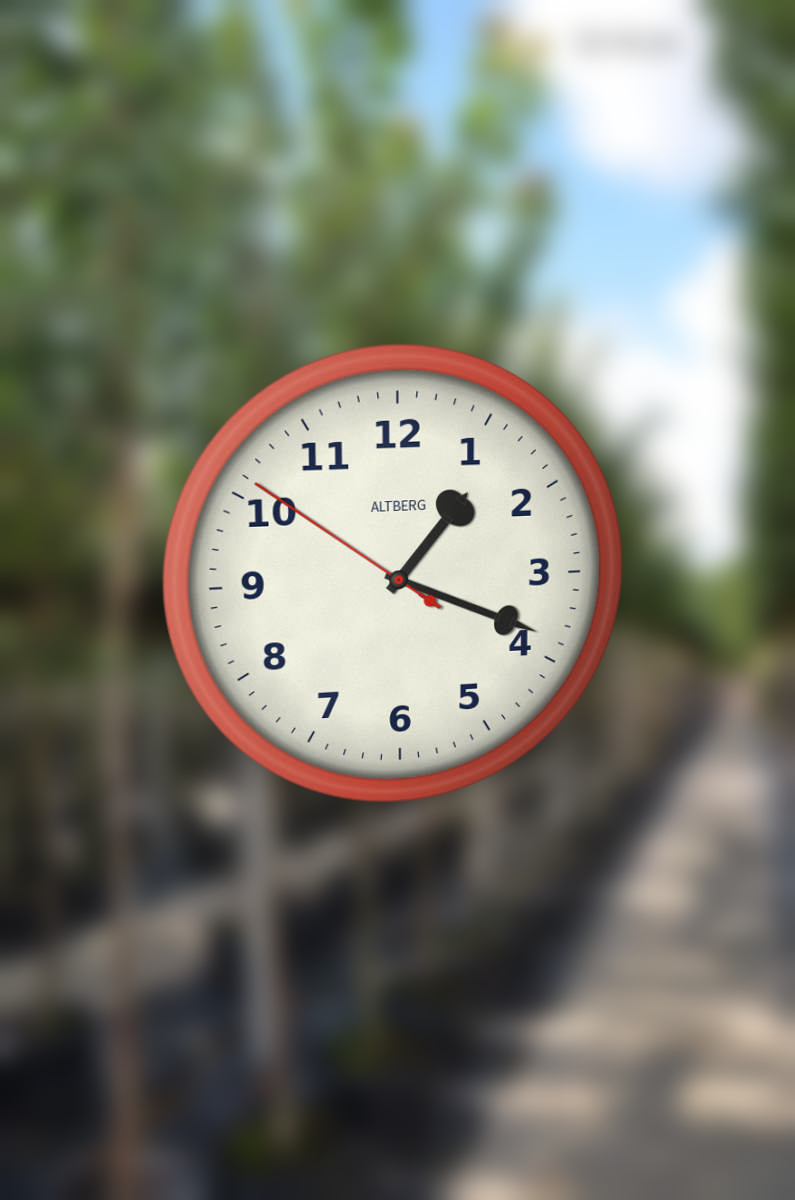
1,18,51
